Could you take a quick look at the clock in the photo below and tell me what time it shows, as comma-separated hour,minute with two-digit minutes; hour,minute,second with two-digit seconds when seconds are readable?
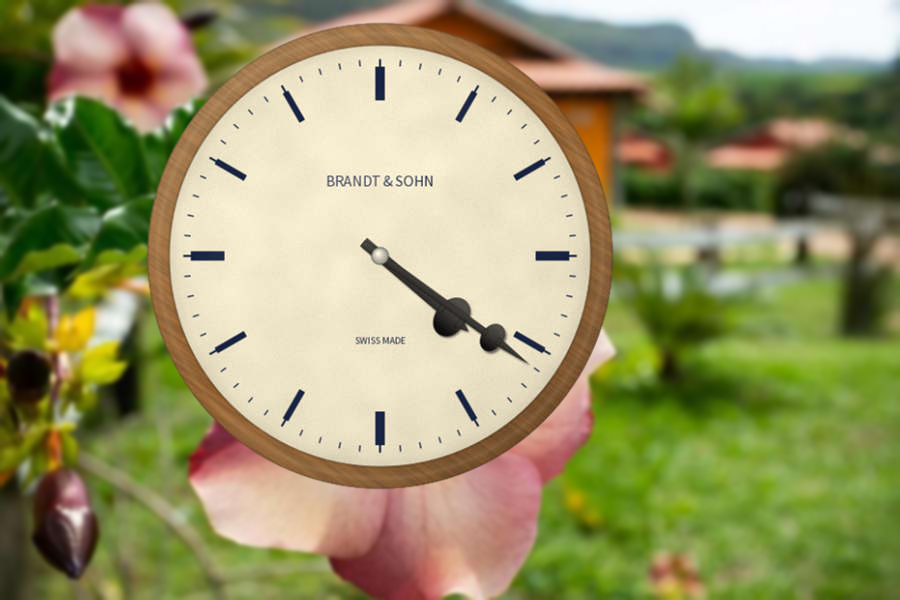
4,21
